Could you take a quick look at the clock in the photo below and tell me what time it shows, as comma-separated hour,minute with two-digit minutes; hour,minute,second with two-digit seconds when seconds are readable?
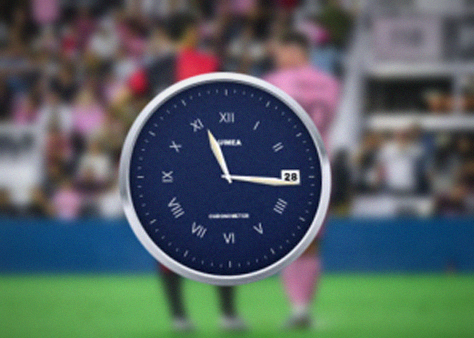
11,16
